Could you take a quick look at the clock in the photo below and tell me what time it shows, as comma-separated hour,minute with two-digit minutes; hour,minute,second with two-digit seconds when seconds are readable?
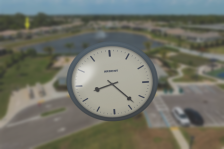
8,23
